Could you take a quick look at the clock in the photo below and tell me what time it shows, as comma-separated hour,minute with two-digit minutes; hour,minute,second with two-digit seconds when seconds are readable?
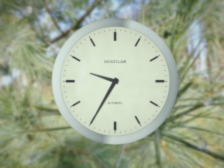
9,35
